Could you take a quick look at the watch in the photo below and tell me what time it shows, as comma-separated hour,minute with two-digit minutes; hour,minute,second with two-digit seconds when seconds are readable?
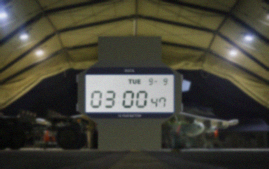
3,00,47
